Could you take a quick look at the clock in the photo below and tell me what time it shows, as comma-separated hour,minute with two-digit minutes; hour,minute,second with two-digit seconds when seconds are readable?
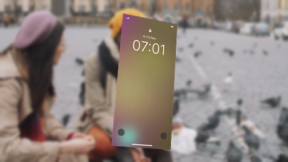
7,01
